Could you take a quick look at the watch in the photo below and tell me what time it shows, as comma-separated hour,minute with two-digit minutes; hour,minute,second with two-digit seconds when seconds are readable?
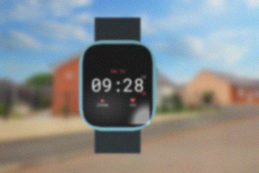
9,28
